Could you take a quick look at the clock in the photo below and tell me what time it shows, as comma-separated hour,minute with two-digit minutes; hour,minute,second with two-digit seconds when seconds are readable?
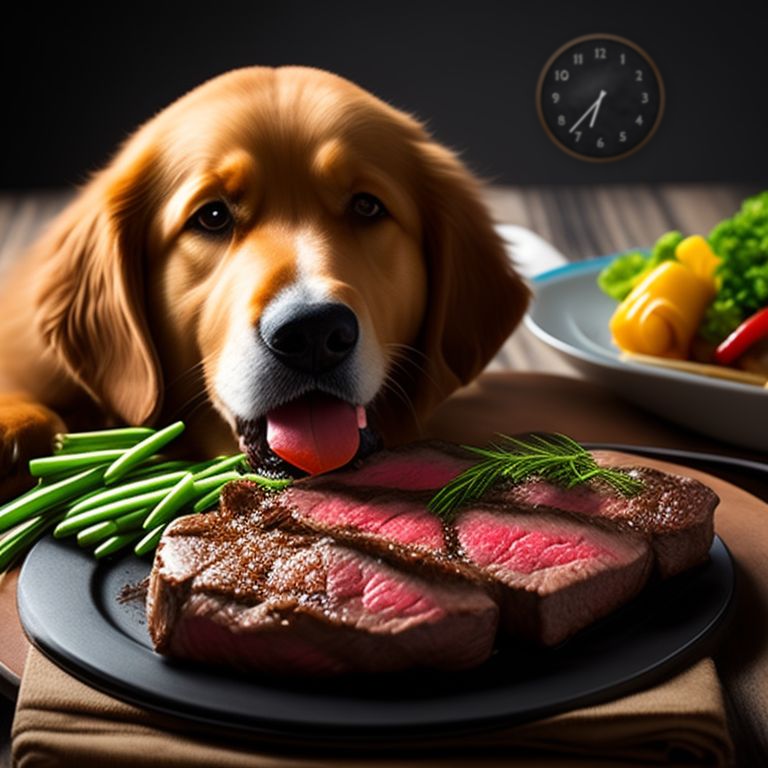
6,37
